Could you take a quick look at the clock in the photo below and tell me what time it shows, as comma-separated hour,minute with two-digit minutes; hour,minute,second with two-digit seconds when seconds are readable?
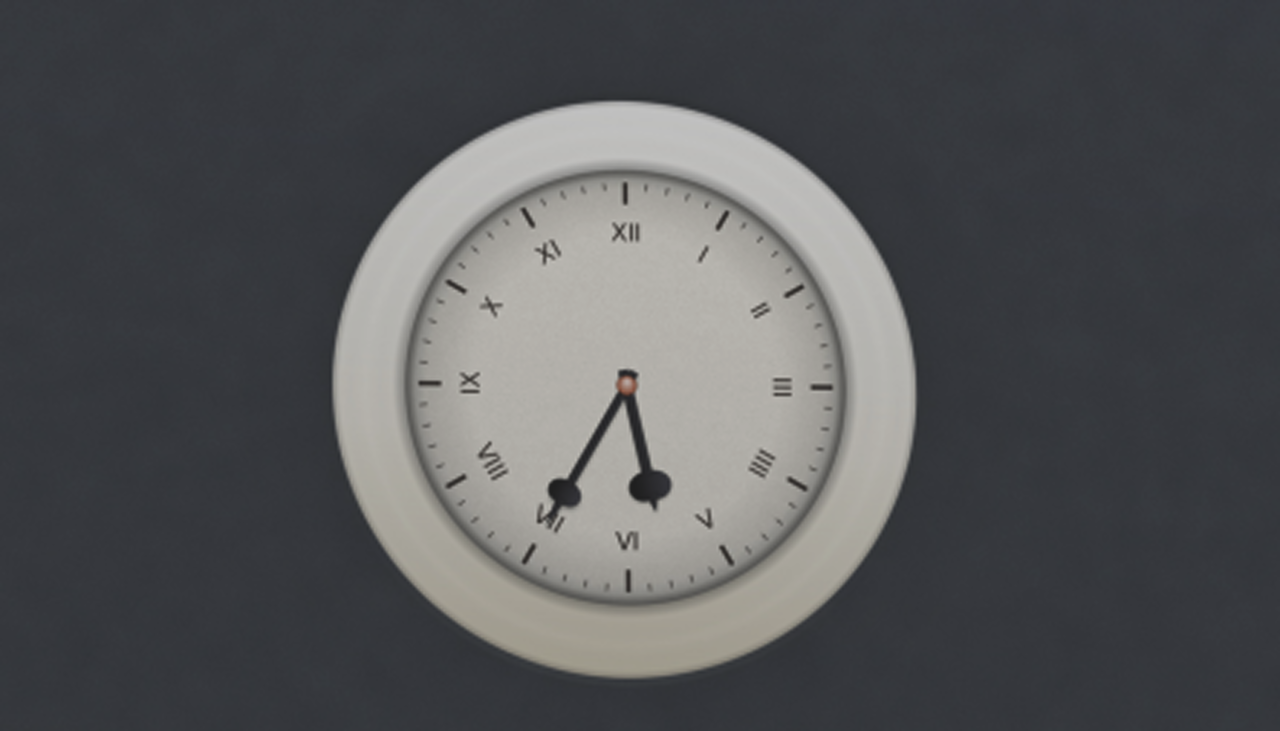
5,35
